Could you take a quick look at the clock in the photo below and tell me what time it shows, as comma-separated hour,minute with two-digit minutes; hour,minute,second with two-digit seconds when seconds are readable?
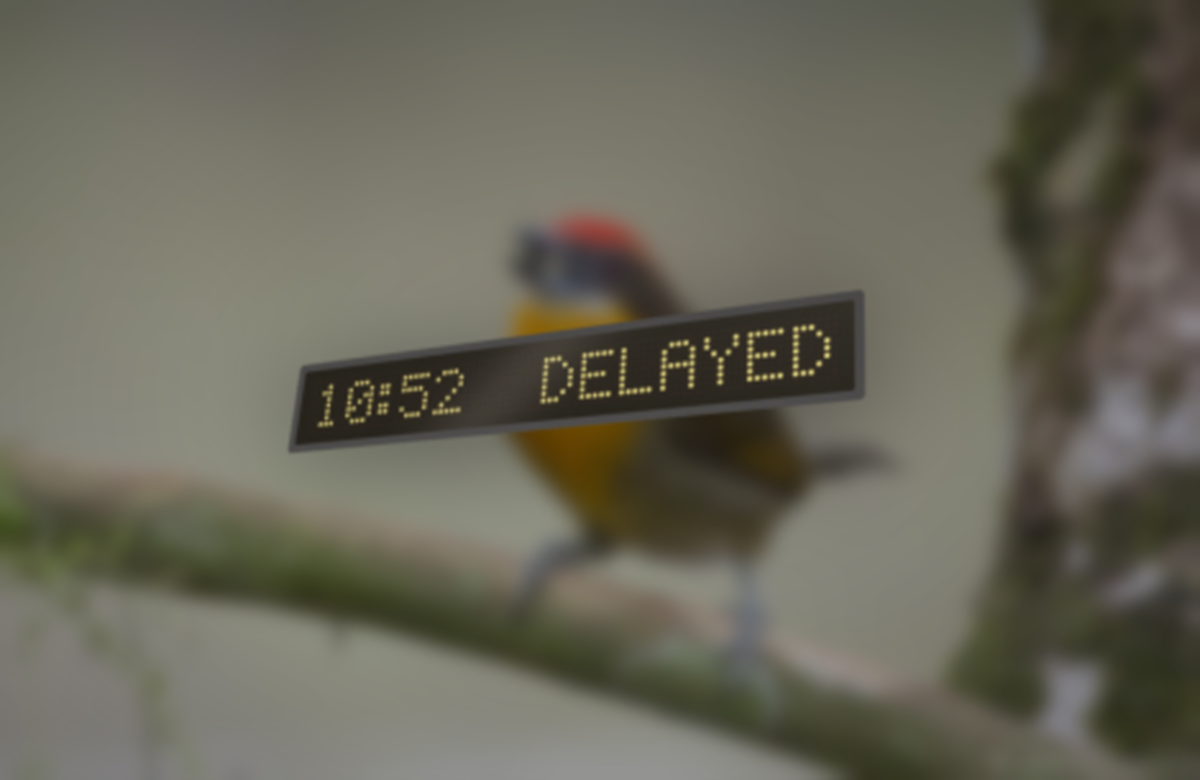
10,52
